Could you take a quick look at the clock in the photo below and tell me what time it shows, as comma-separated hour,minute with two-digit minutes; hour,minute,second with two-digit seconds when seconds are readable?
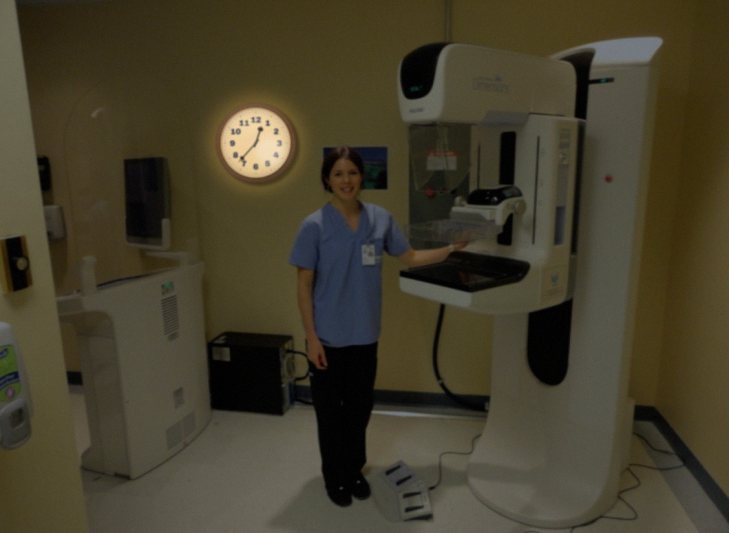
12,37
